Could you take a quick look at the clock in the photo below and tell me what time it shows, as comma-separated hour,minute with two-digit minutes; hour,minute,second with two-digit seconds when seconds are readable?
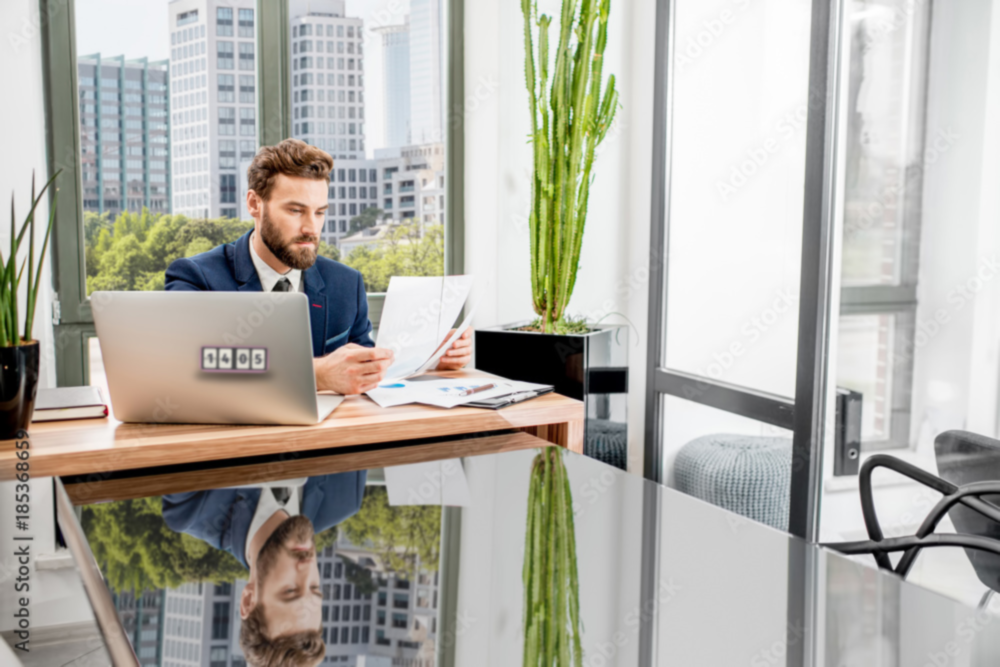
14,05
